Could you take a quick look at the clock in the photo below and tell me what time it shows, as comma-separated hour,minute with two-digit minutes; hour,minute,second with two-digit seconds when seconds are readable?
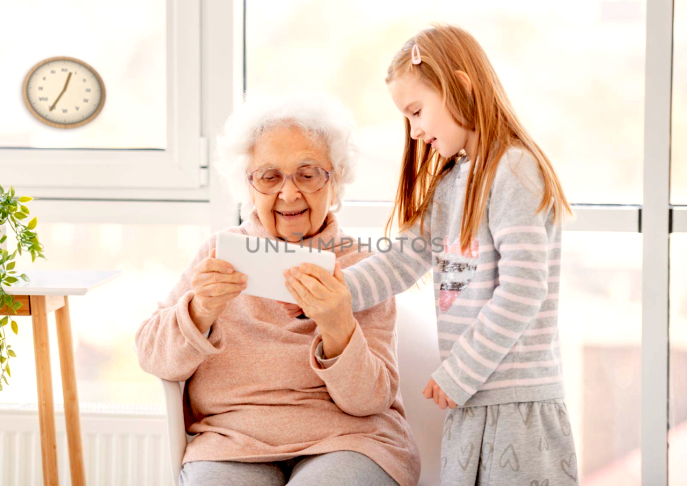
12,35
